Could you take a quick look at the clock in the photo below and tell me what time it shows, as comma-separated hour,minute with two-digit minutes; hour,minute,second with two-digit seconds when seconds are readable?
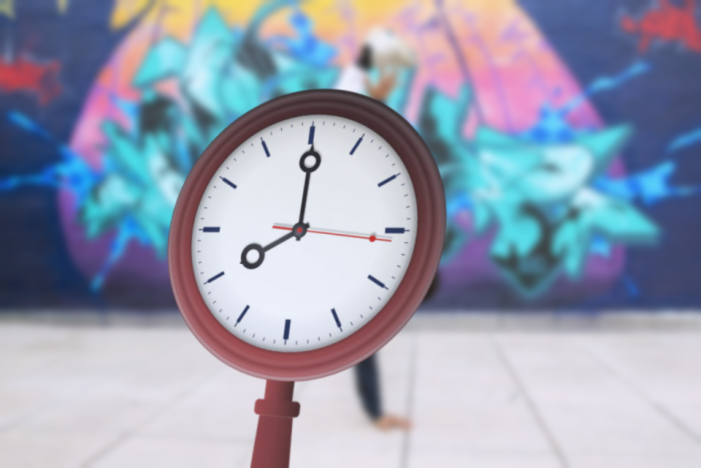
8,00,16
